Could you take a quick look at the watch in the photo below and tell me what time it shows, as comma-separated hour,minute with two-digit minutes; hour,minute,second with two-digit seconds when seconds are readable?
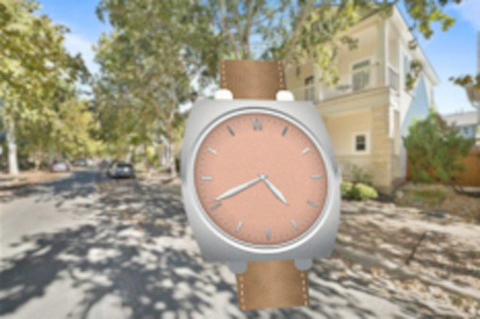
4,41
